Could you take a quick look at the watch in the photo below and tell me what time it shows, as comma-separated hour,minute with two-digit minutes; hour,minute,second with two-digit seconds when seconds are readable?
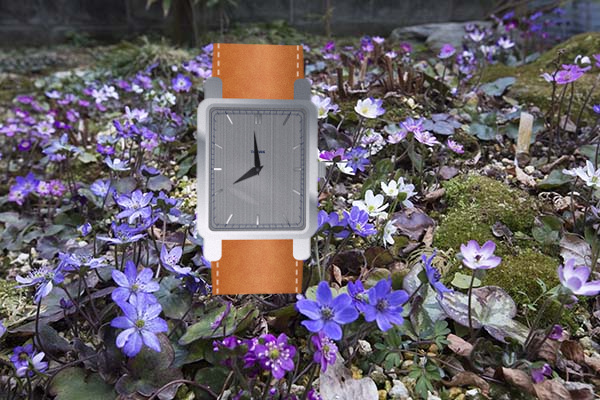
7,59
